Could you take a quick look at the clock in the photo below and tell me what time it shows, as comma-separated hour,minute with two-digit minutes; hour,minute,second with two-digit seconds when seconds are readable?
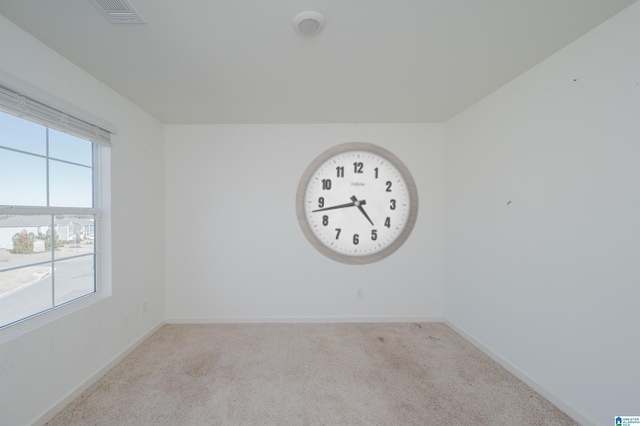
4,43
